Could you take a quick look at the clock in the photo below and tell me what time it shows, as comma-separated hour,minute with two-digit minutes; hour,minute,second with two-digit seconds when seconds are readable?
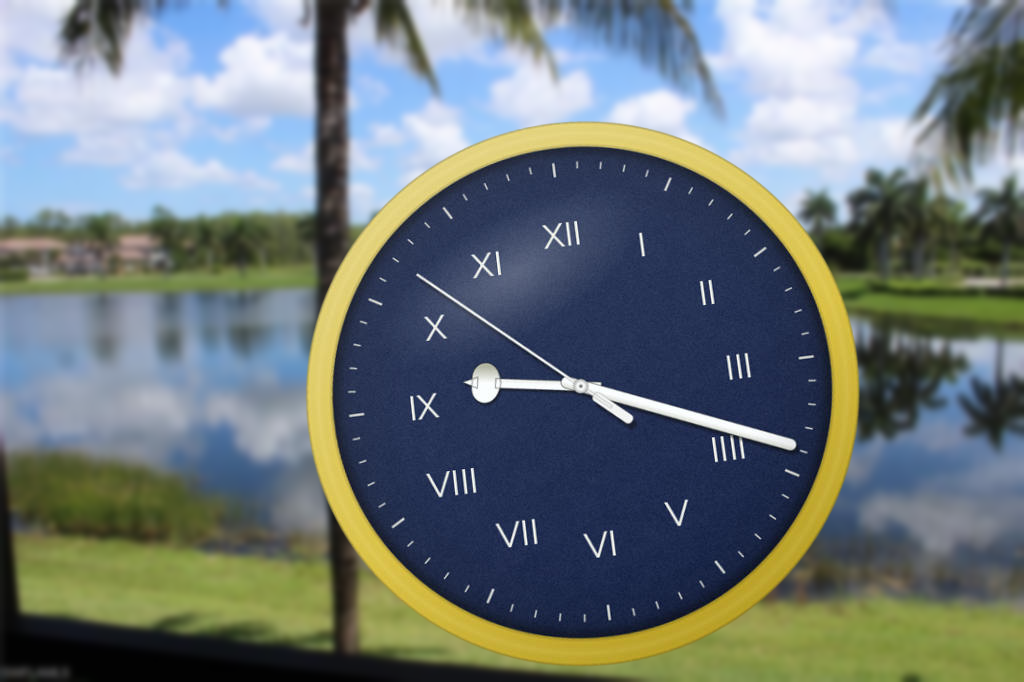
9,18,52
